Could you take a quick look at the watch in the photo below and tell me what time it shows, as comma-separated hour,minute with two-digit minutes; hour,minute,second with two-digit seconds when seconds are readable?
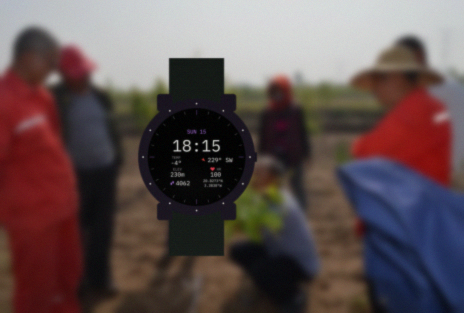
18,15
